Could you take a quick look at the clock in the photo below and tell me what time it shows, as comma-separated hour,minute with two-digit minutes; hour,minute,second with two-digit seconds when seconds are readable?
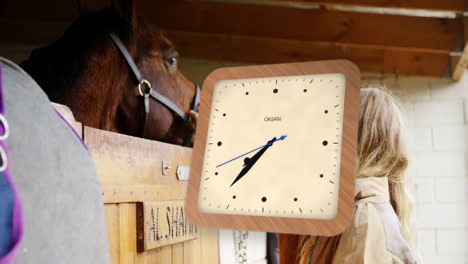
7,36,41
